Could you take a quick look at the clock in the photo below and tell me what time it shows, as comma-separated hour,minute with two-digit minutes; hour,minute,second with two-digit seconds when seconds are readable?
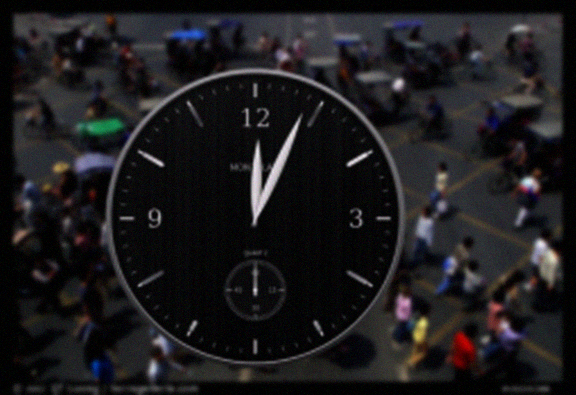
12,04
